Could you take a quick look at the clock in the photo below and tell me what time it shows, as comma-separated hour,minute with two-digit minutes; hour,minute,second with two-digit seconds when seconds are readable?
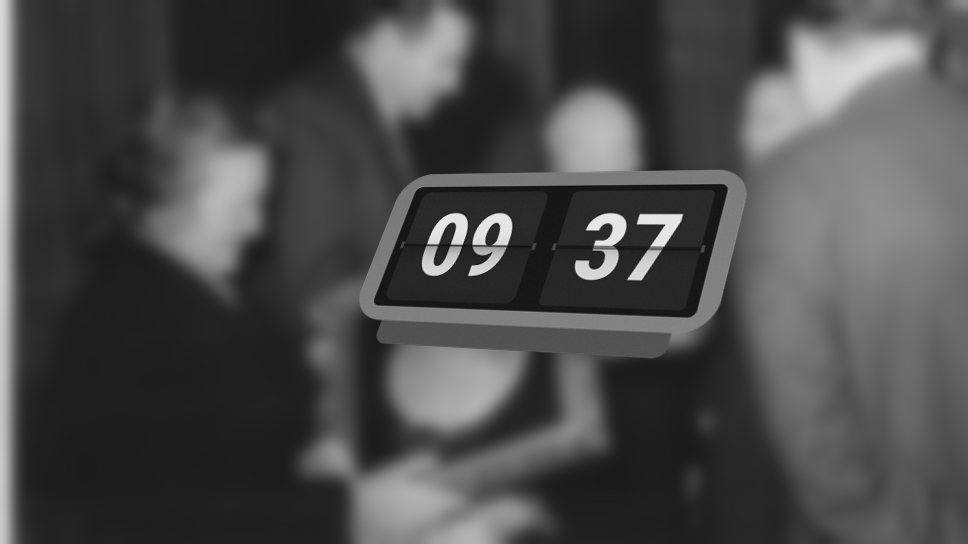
9,37
